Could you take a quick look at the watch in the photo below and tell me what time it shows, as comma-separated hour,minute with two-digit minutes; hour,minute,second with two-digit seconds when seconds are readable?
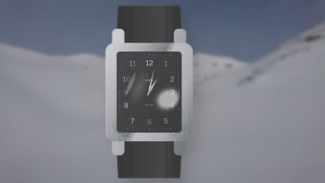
1,02
